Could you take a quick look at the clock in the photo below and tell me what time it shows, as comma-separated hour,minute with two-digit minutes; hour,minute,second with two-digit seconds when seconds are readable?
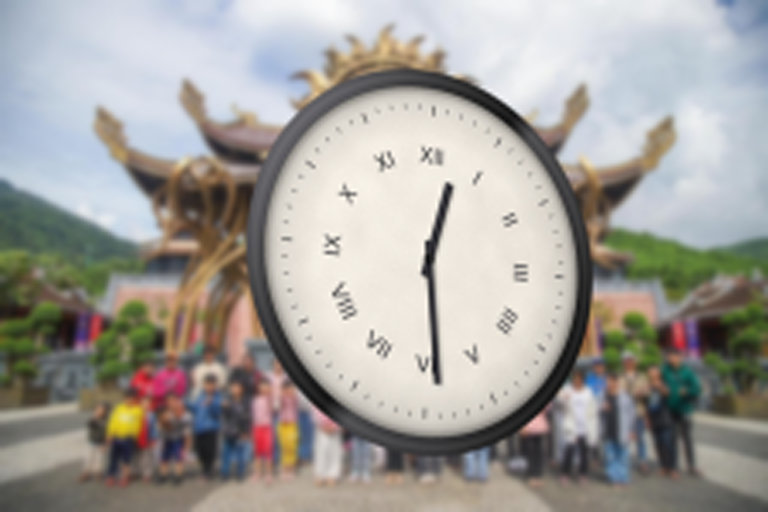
12,29
